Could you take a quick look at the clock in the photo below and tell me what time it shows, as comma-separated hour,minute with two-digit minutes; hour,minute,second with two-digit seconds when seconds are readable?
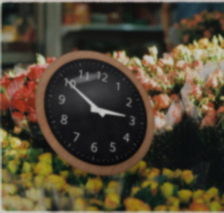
2,50
